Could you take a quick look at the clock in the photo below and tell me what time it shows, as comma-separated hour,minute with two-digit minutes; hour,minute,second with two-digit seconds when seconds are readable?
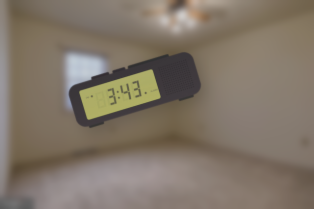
3,43
